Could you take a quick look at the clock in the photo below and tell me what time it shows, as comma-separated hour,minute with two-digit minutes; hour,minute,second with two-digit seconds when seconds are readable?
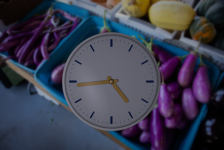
4,44
